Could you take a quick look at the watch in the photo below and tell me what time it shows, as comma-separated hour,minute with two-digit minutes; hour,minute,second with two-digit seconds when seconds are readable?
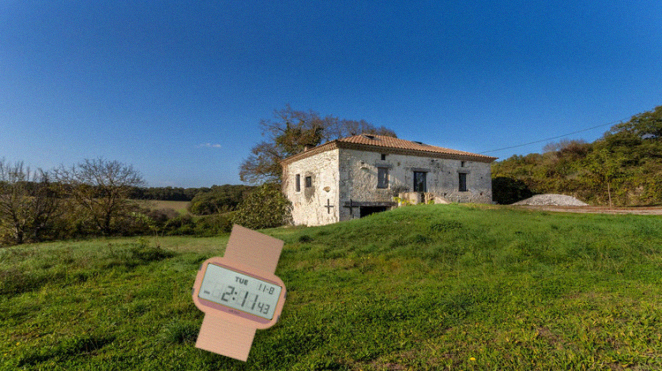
2,11,43
